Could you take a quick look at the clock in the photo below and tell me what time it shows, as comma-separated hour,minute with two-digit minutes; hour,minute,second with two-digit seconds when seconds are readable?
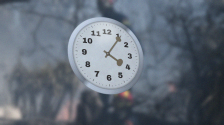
4,06
